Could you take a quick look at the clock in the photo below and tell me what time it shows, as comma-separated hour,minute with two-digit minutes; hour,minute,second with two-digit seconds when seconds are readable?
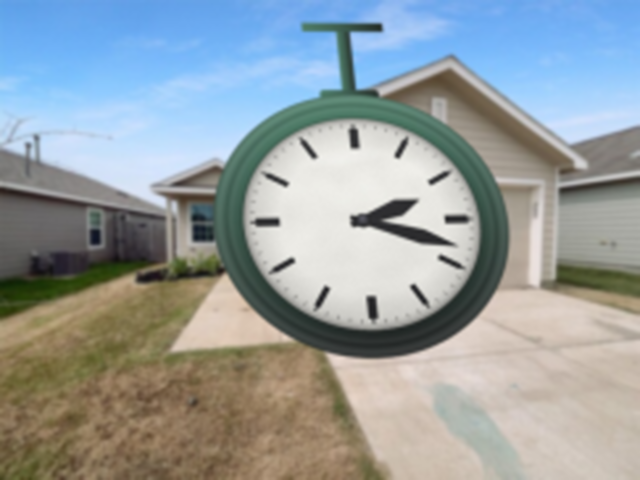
2,18
